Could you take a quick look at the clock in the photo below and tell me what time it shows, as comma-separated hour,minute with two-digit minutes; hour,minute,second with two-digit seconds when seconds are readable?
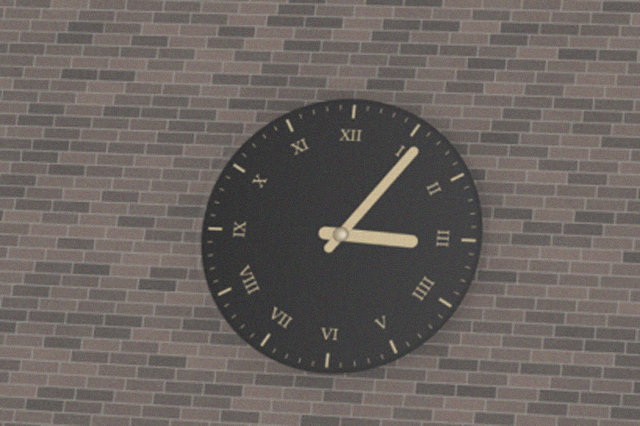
3,06
